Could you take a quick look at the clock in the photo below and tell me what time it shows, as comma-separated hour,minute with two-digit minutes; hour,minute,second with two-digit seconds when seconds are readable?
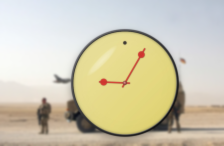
9,05
